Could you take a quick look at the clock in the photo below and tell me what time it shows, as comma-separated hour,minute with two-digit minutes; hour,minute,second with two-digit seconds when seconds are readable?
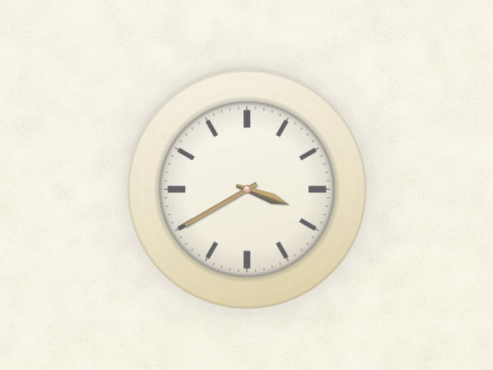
3,40
